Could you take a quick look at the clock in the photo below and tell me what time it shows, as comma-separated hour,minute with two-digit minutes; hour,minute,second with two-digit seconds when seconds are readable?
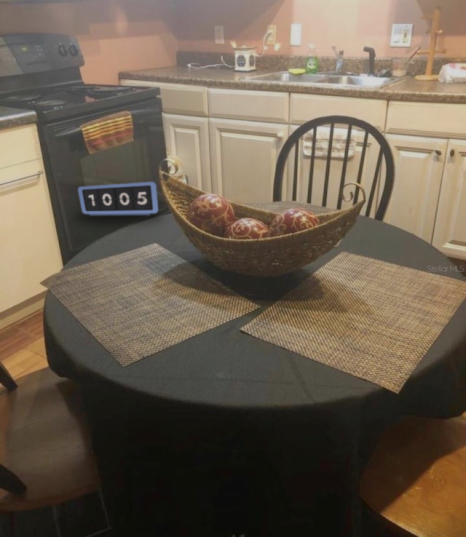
10,05
